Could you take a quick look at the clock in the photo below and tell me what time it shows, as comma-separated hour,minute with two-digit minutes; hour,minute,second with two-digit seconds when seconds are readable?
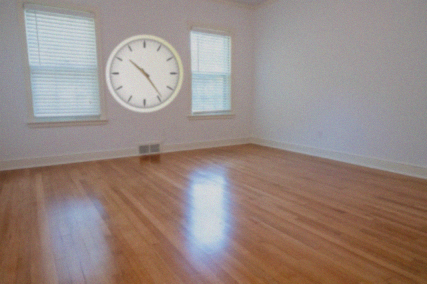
10,24
